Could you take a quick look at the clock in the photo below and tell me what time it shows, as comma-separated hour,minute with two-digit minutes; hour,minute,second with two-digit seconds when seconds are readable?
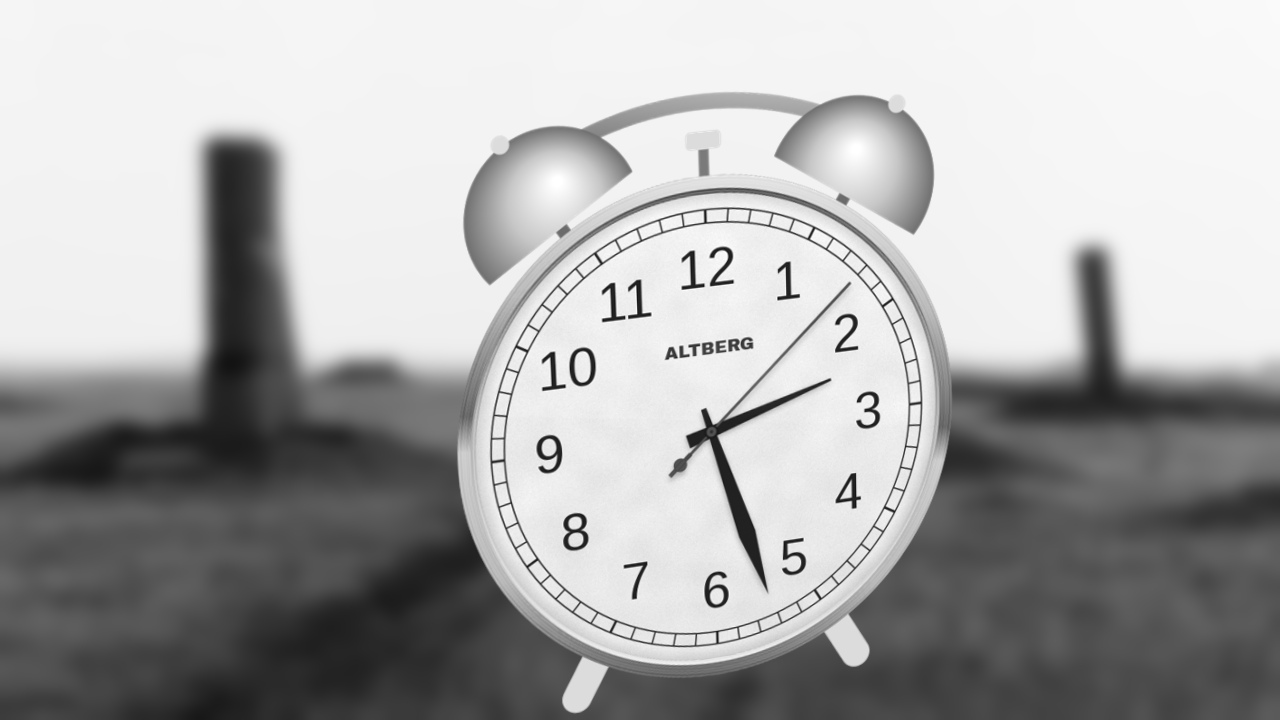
2,27,08
